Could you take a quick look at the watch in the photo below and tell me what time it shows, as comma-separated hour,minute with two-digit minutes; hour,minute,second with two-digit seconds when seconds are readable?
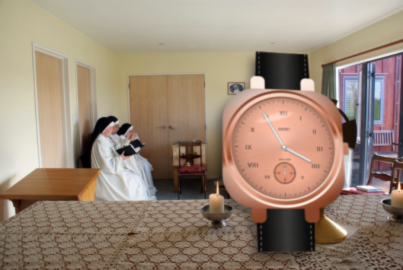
3,55
